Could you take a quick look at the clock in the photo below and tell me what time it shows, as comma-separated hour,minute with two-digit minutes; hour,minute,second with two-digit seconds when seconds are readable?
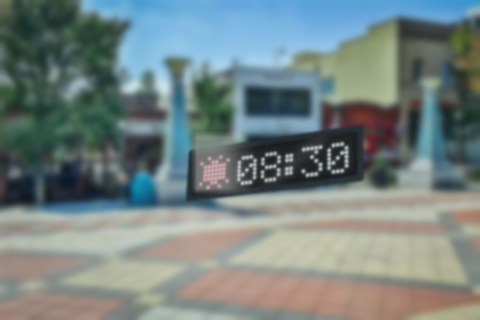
8,30
